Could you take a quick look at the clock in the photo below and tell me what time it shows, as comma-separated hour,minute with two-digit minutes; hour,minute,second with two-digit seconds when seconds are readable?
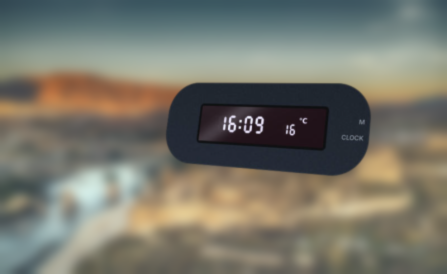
16,09
